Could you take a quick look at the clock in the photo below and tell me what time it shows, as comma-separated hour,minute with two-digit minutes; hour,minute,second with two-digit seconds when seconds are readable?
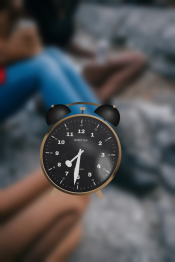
7,31
